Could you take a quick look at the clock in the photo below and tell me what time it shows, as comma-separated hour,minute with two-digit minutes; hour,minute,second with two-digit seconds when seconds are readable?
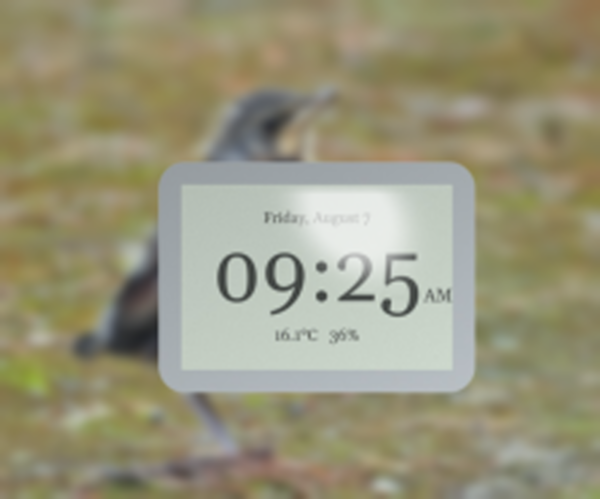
9,25
